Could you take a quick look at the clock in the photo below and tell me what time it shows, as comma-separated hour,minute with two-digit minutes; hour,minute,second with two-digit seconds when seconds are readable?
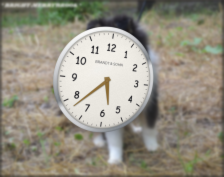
5,38
